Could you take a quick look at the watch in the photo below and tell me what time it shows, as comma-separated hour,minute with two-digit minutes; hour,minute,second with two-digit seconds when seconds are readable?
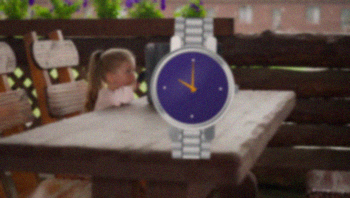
10,00
